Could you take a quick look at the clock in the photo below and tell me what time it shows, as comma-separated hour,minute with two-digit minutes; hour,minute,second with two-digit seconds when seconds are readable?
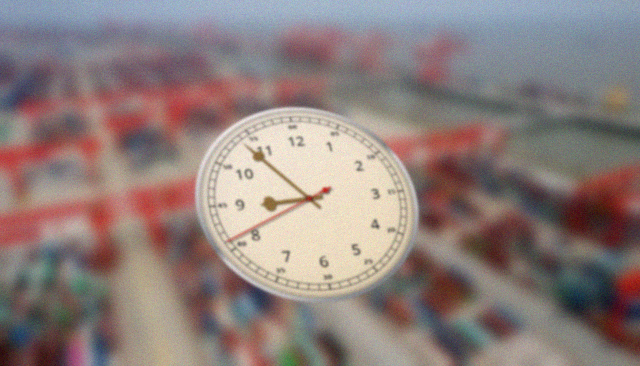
8,53,41
